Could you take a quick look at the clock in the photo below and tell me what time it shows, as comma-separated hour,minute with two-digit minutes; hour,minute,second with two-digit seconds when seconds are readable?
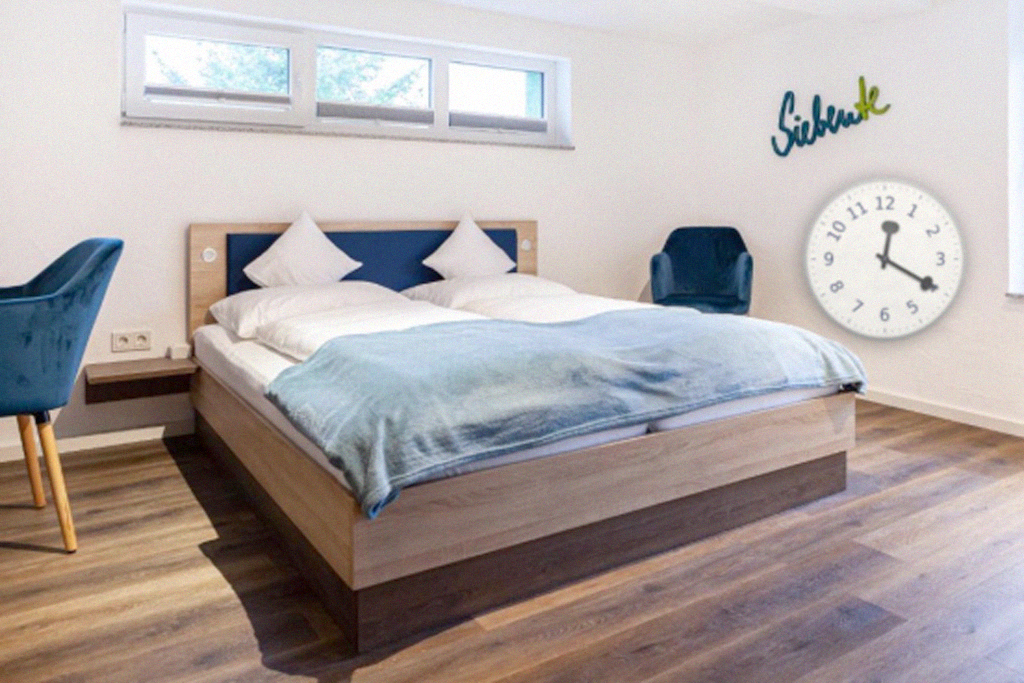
12,20
